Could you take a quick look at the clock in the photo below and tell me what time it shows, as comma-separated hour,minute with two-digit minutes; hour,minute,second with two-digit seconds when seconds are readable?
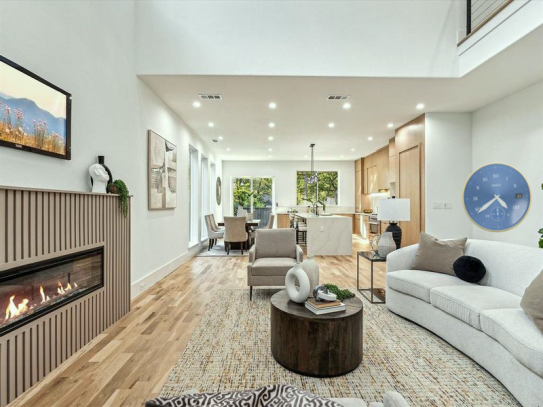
4,39
